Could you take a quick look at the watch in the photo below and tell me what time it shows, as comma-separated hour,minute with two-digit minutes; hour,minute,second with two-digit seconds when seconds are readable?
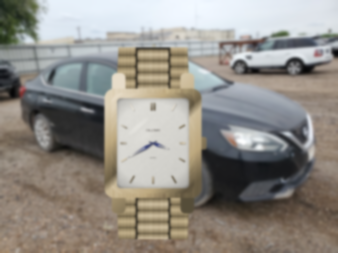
3,40
